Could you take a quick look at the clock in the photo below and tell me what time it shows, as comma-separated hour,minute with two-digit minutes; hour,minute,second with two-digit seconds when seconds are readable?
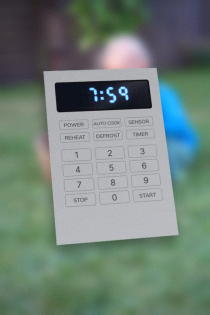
7,59
